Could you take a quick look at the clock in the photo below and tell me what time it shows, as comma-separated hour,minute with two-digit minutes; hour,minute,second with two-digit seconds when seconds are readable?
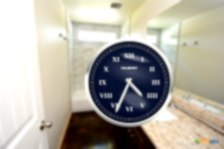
4,34
